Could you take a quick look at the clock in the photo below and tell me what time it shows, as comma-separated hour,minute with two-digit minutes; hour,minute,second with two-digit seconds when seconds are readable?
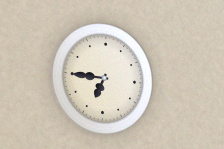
6,45
